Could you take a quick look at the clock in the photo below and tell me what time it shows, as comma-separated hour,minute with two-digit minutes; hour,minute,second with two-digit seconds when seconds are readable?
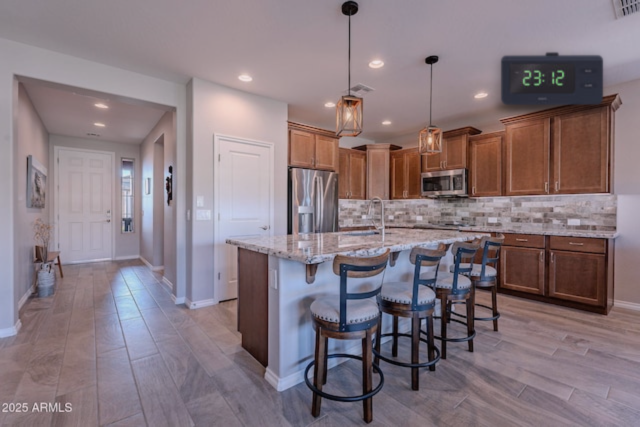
23,12
